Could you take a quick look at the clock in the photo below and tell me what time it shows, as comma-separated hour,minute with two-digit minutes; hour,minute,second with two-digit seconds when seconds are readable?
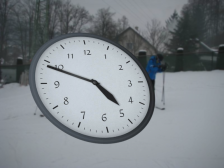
4,49
